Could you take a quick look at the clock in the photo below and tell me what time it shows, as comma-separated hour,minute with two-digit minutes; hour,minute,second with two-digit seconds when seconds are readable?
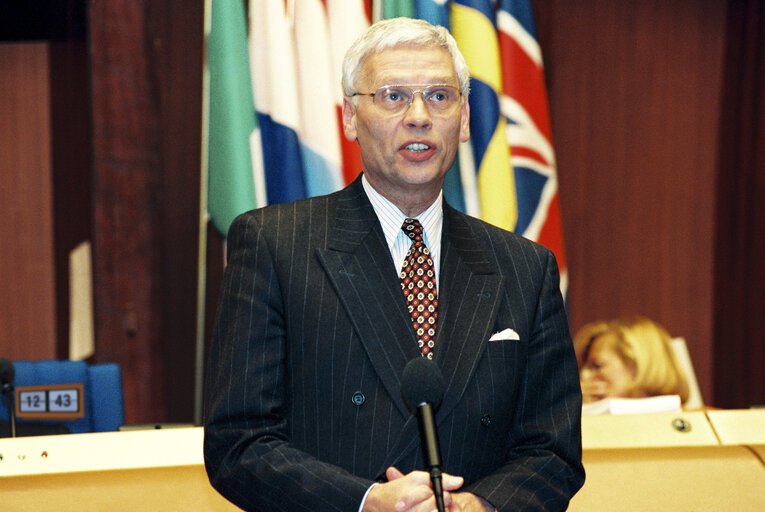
12,43
